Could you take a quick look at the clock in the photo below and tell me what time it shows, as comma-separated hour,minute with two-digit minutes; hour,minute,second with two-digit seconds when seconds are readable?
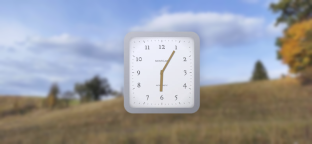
6,05
